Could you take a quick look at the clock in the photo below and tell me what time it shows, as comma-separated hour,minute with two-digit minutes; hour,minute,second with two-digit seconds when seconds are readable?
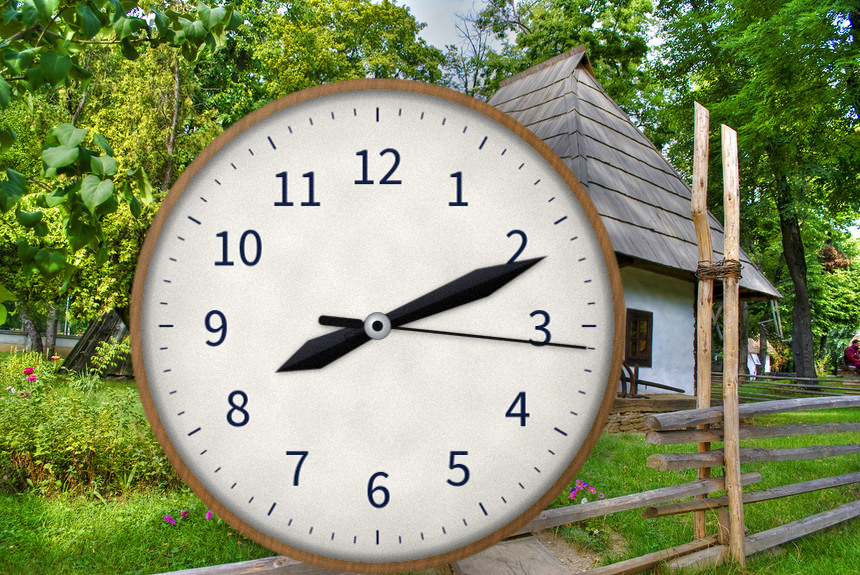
8,11,16
